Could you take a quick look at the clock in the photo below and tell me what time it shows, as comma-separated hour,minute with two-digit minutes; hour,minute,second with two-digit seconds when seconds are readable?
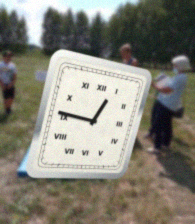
12,46
